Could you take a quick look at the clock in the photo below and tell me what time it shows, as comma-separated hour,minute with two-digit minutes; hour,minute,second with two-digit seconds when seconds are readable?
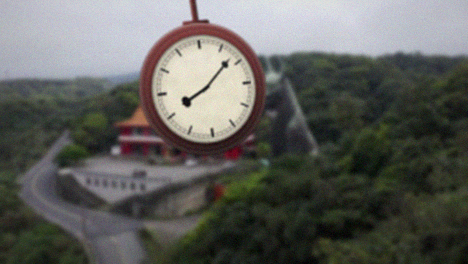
8,08
